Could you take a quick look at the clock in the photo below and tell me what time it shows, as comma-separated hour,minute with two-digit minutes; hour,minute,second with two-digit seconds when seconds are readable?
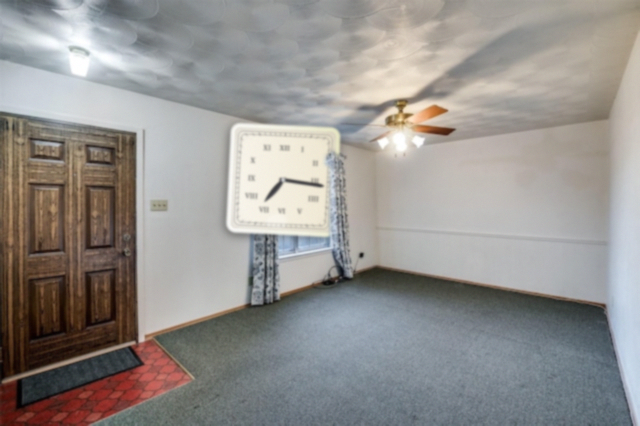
7,16
